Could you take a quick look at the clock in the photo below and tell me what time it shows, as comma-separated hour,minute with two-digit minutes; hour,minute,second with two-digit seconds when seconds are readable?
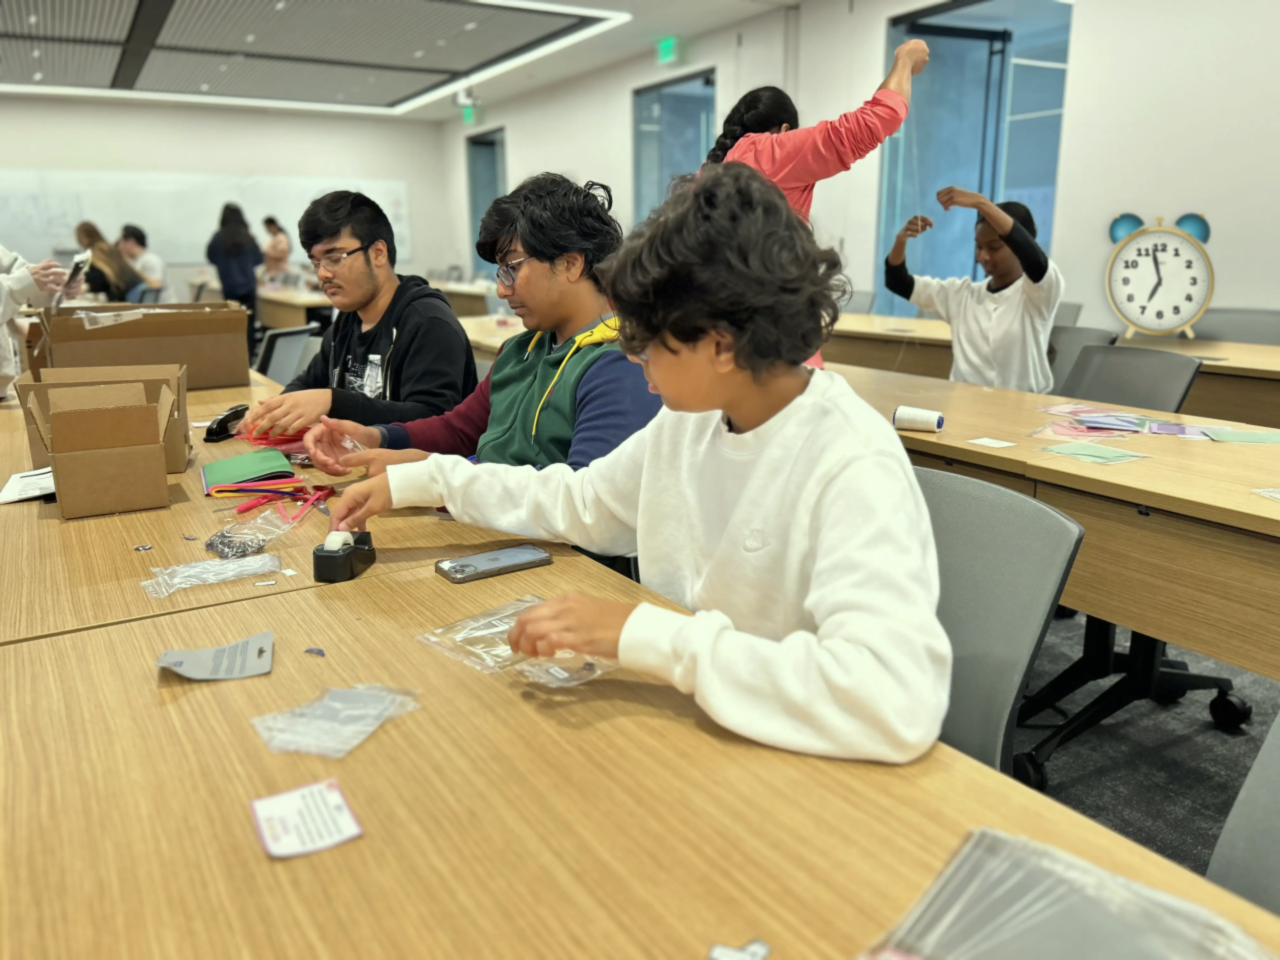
6,58
